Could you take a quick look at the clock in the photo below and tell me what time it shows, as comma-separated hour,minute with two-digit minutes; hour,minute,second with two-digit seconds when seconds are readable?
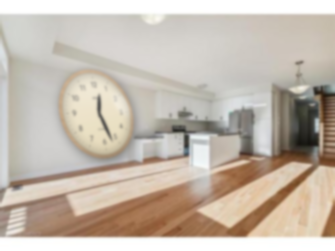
12,27
